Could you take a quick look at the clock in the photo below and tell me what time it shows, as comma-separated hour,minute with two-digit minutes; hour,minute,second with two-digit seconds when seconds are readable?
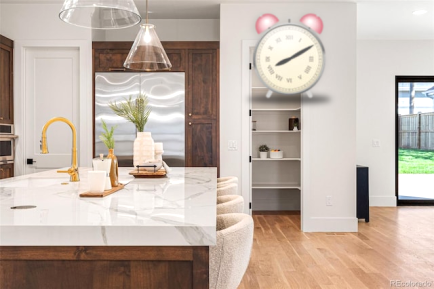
8,10
